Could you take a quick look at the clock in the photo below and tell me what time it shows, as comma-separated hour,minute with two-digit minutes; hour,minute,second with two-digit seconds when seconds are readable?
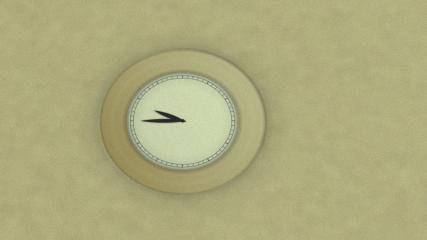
9,45
